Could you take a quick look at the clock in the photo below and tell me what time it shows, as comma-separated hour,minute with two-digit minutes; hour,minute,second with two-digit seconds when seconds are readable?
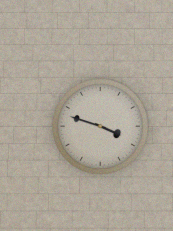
3,48
